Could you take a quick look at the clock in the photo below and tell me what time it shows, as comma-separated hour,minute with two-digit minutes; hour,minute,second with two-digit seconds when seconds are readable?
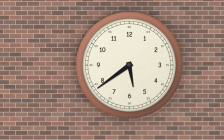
5,39
